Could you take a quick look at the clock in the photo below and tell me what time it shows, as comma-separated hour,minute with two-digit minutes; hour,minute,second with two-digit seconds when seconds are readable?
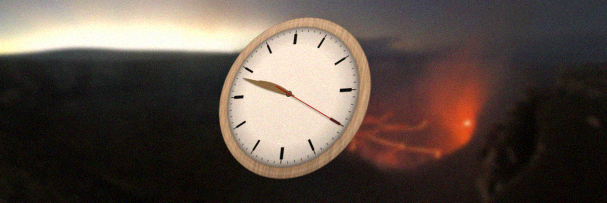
9,48,20
